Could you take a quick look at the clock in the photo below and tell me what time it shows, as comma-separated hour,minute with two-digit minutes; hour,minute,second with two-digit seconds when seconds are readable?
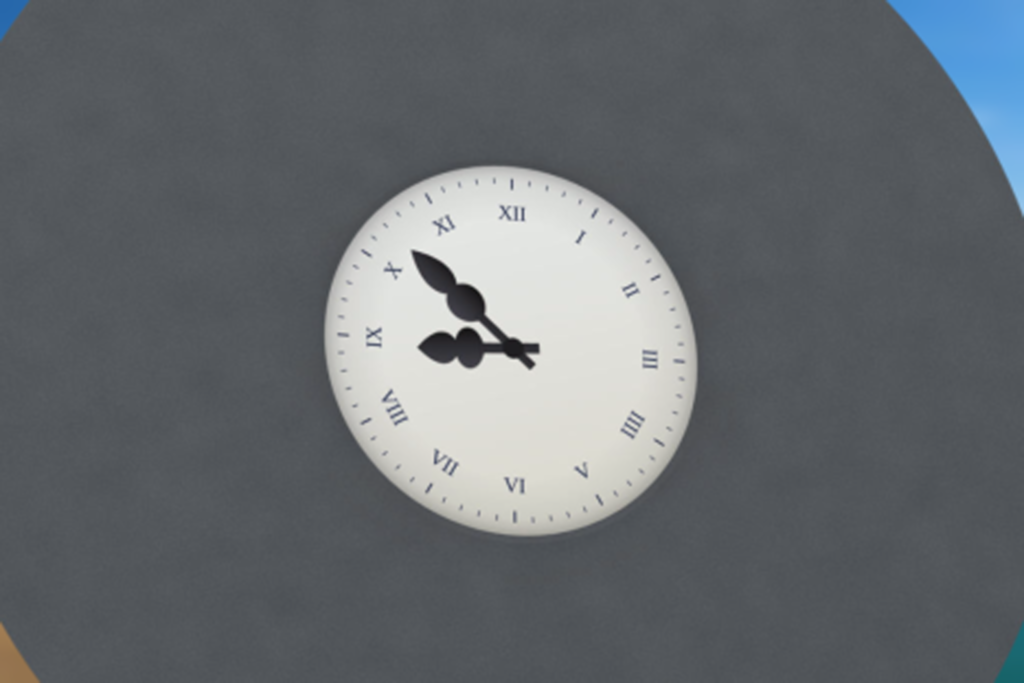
8,52
